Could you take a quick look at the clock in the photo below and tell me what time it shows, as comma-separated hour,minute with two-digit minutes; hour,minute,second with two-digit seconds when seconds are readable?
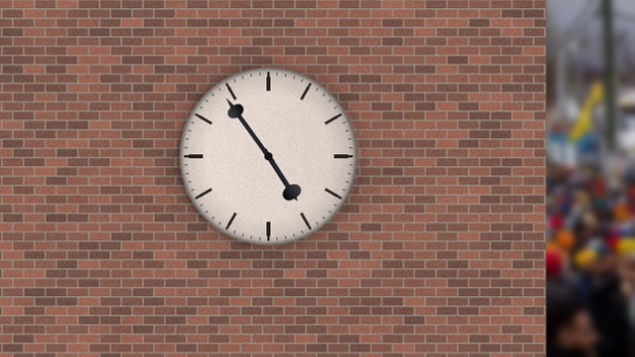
4,54
